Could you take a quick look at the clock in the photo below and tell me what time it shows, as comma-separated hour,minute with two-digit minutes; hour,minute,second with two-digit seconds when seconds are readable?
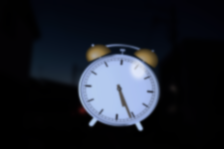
5,26
